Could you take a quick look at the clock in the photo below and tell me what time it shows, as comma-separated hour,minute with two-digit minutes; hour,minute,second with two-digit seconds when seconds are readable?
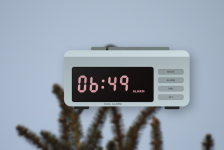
6,49
